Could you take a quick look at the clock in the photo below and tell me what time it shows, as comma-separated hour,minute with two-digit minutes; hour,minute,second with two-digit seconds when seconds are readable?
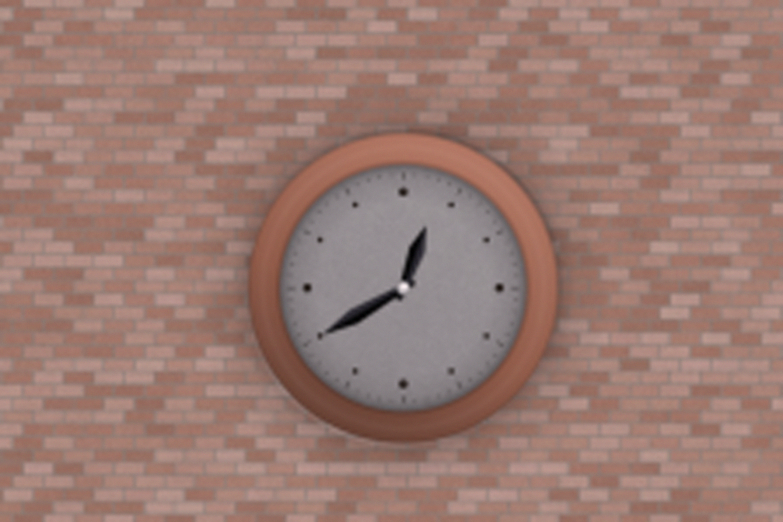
12,40
